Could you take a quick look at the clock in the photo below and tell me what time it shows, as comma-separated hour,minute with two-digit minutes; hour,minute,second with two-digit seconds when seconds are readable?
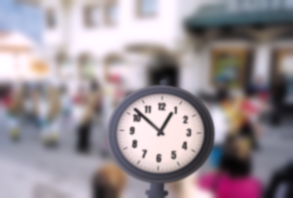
12,52
